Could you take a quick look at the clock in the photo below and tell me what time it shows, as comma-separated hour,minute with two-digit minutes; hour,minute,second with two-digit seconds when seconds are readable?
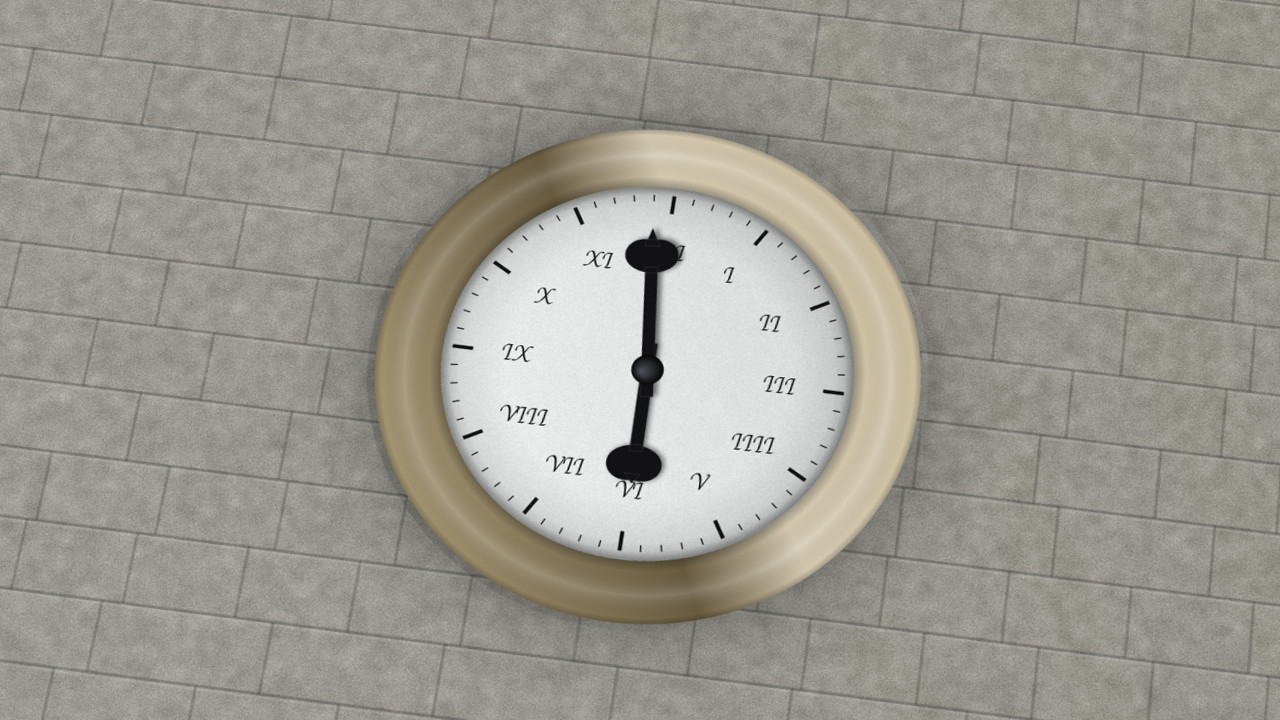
5,59
